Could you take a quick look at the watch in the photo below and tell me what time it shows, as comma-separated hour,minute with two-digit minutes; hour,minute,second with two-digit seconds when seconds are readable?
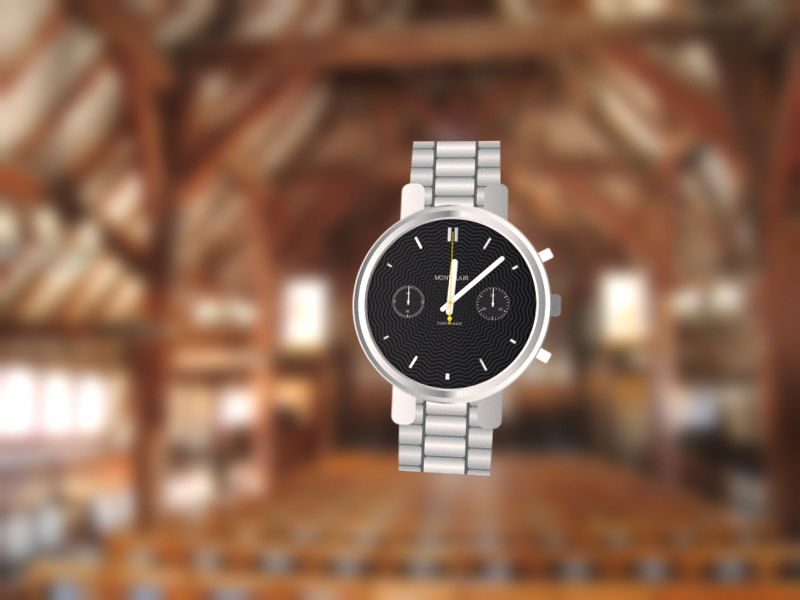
12,08
